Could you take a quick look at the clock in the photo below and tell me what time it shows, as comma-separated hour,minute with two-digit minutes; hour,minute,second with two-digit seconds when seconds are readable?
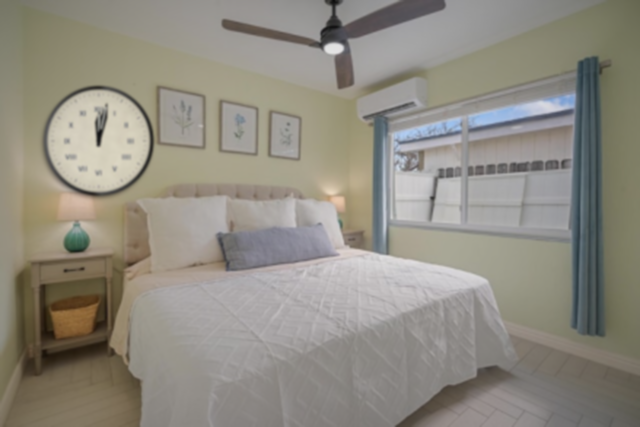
12,02
